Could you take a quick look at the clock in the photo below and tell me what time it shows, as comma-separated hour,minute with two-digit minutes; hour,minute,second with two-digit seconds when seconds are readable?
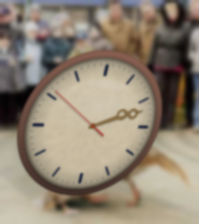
2,11,51
